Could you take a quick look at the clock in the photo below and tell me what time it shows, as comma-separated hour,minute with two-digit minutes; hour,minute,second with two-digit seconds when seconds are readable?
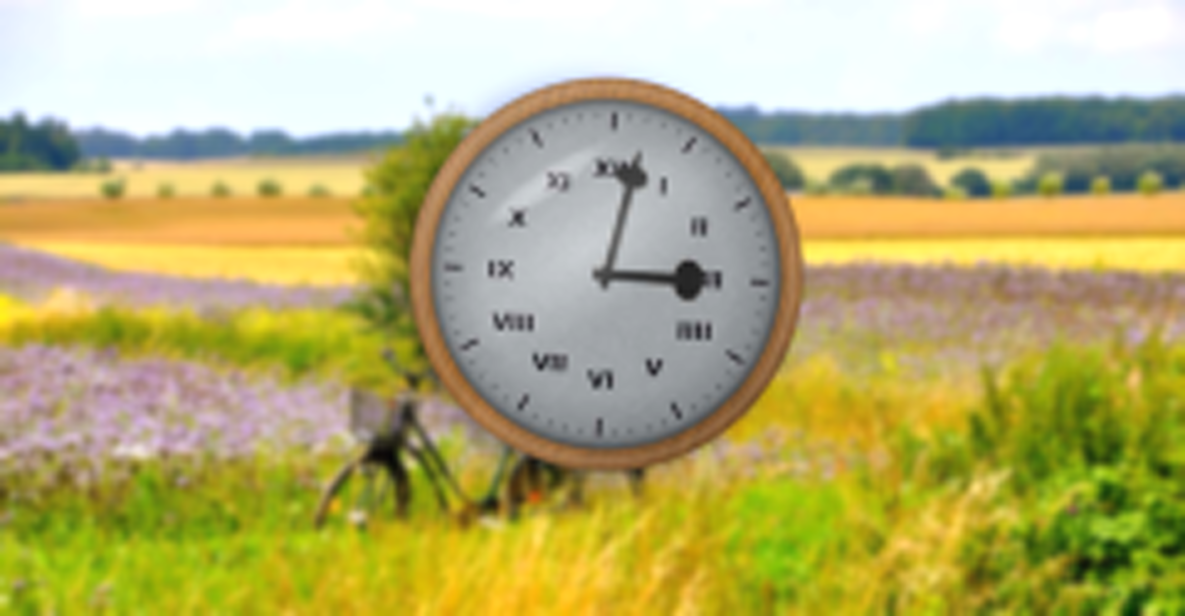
3,02
